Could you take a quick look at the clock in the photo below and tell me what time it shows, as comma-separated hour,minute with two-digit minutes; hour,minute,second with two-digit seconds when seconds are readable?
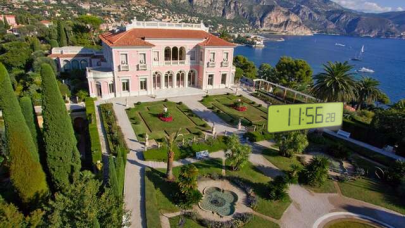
11,56,28
